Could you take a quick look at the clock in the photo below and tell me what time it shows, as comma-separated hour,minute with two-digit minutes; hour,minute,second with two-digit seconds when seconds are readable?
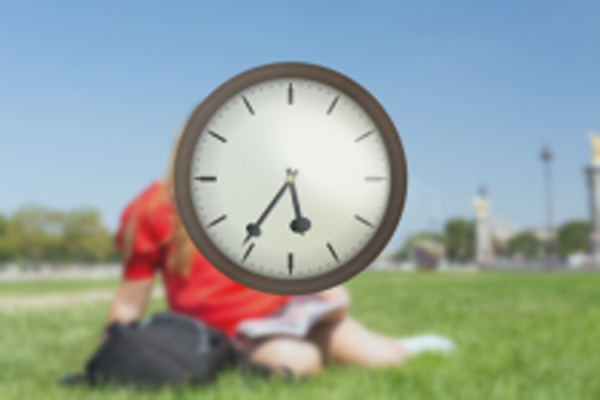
5,36
